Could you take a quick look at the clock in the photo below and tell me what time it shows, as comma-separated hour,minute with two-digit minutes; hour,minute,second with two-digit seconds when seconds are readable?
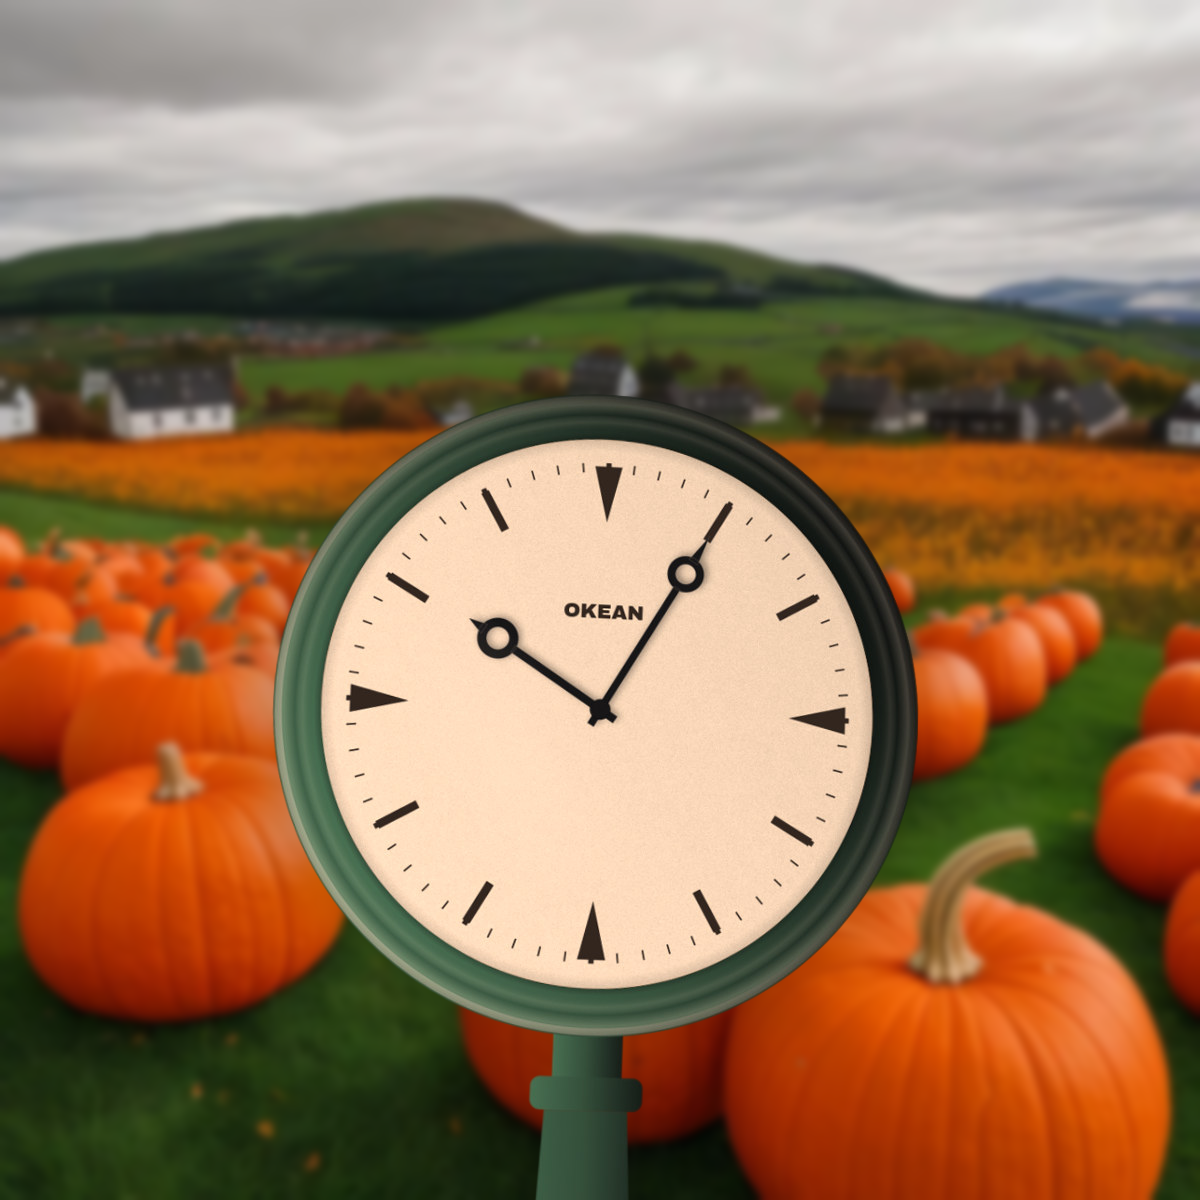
10,05
